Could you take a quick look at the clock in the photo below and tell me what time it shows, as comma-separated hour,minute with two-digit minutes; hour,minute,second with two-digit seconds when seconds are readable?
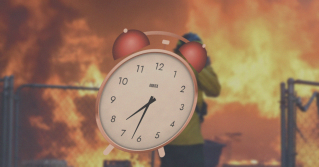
7,32
